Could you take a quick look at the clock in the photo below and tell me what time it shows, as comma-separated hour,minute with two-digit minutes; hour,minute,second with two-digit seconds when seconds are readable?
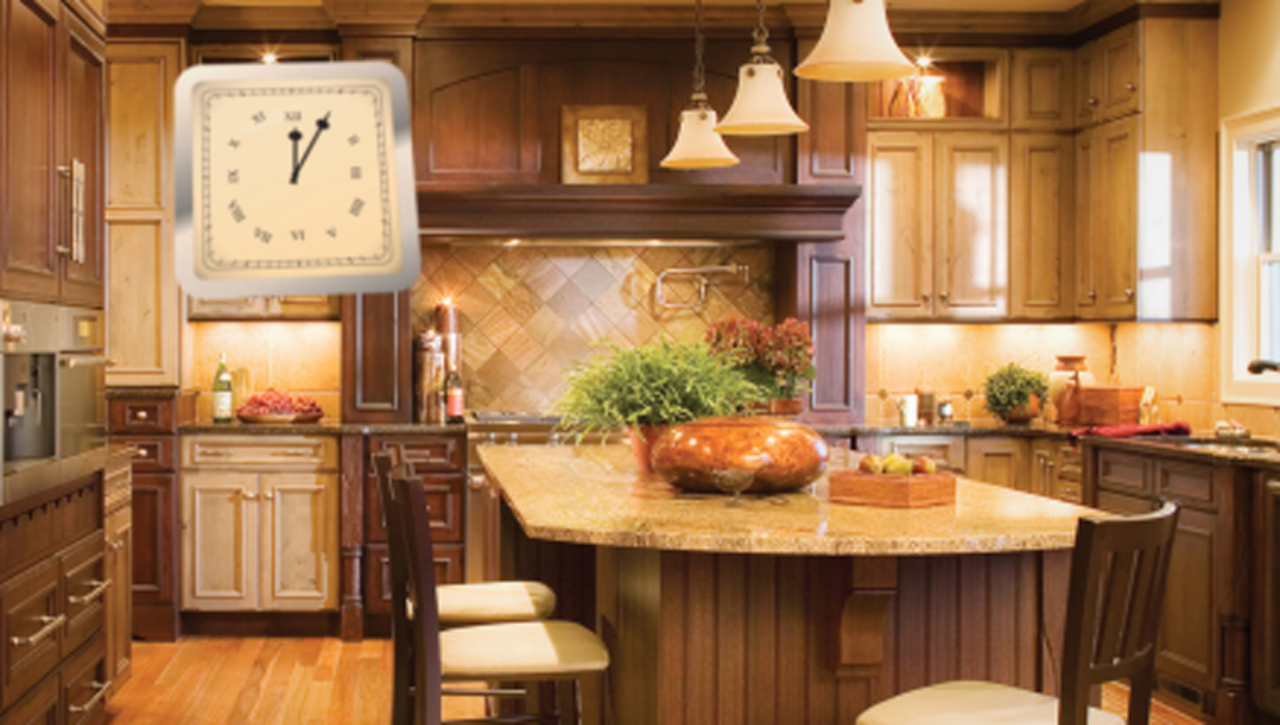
12,05
